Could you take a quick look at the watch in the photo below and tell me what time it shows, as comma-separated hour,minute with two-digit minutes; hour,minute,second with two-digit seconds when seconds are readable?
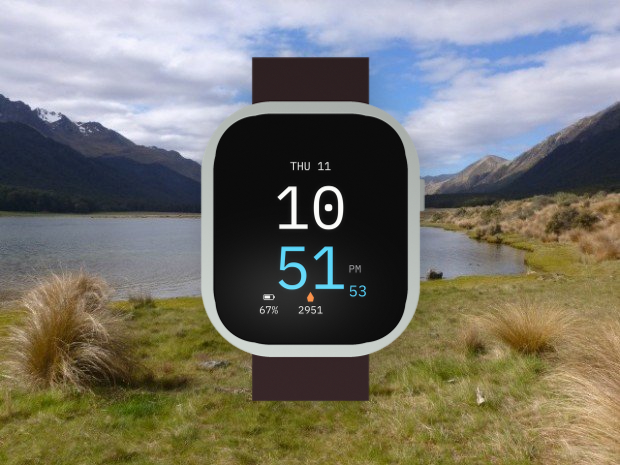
10,51,53
